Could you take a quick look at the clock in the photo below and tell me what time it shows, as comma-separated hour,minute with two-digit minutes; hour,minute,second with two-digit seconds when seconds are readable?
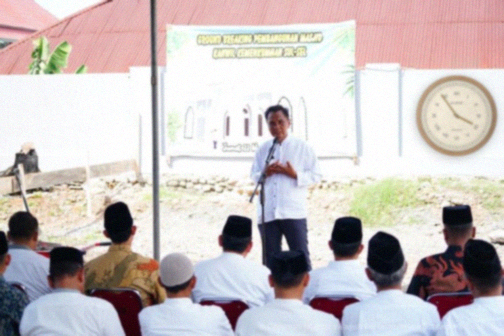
3,54
